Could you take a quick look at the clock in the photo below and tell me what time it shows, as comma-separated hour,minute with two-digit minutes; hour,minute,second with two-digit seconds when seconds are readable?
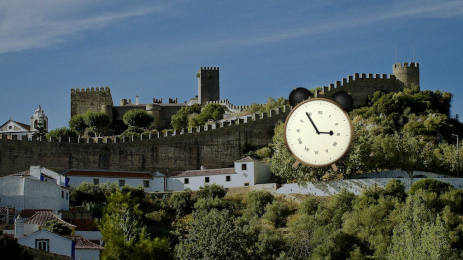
2,54
